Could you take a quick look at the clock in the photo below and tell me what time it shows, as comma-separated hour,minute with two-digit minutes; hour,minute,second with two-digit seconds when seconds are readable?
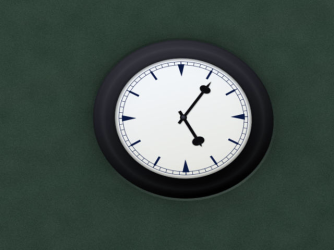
5,06
